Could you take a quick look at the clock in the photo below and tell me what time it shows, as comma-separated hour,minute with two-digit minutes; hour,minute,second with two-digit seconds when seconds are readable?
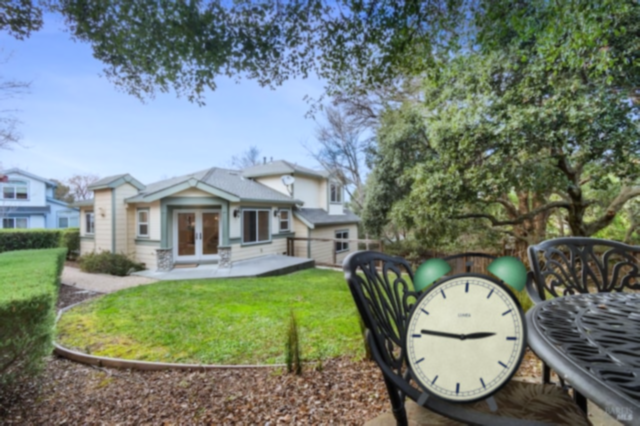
2,46
